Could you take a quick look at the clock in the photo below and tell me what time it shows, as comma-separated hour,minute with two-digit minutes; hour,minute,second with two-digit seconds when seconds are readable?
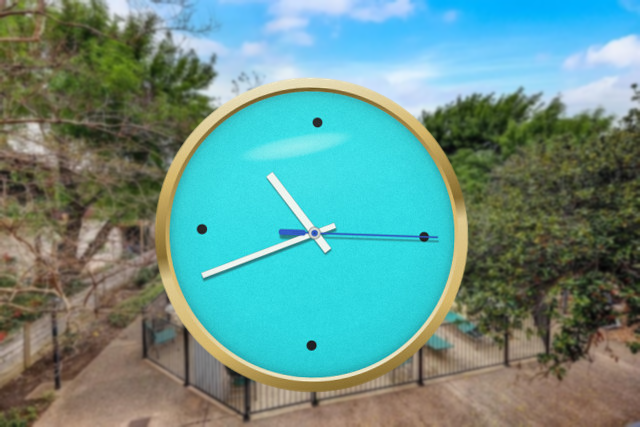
10,41,15
